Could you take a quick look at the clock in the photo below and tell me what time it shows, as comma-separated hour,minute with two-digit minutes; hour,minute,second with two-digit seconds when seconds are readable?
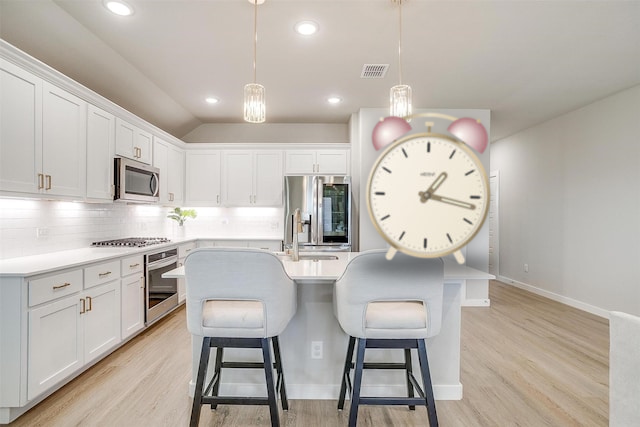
1,17
